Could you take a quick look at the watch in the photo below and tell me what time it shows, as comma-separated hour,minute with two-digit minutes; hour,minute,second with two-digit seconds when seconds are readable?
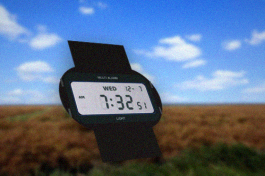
7,32,51
